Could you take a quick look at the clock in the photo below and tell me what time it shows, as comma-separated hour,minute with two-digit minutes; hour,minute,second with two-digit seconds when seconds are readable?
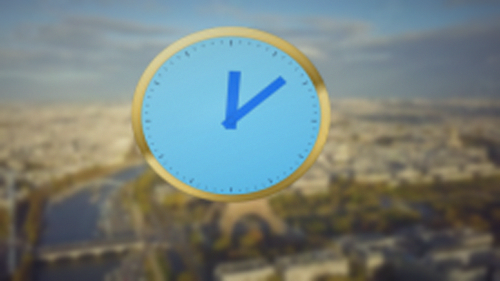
12,08
